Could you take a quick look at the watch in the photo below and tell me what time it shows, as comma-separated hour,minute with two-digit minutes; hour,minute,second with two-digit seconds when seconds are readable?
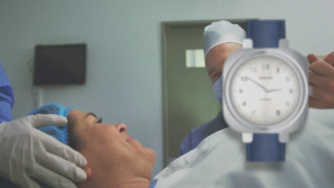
2,51
